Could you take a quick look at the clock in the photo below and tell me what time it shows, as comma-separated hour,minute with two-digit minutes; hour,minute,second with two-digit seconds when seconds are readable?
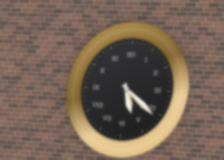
5,21
